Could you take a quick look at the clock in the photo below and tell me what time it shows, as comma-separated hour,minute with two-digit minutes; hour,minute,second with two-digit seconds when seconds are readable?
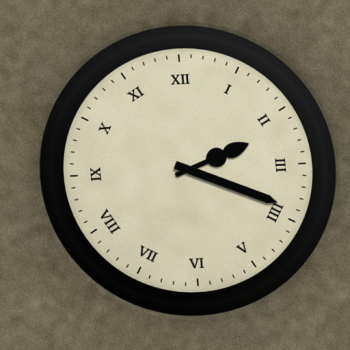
2,19
